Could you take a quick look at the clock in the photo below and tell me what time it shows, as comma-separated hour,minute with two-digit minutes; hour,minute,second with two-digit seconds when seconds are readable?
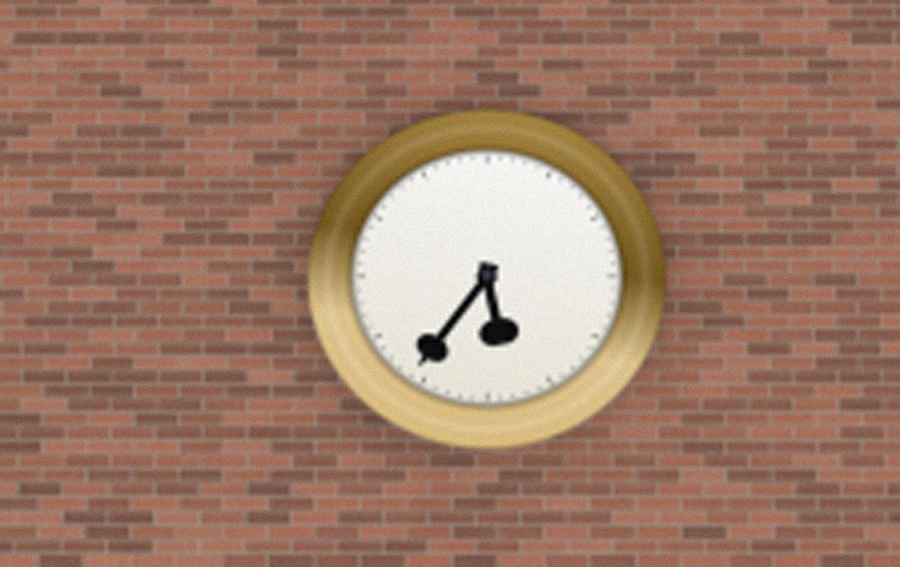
5,36
